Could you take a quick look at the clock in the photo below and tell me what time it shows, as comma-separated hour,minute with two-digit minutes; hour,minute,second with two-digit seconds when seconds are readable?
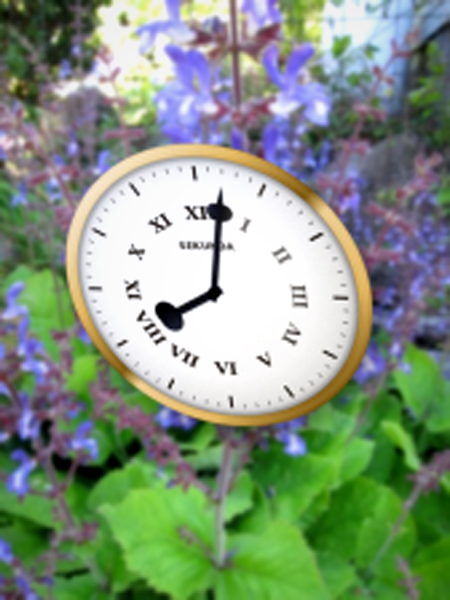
8,02
